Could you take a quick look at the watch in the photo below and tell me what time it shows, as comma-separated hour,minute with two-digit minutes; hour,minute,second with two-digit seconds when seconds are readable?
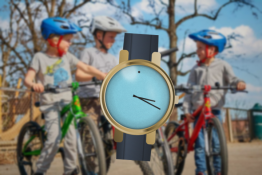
3,19
